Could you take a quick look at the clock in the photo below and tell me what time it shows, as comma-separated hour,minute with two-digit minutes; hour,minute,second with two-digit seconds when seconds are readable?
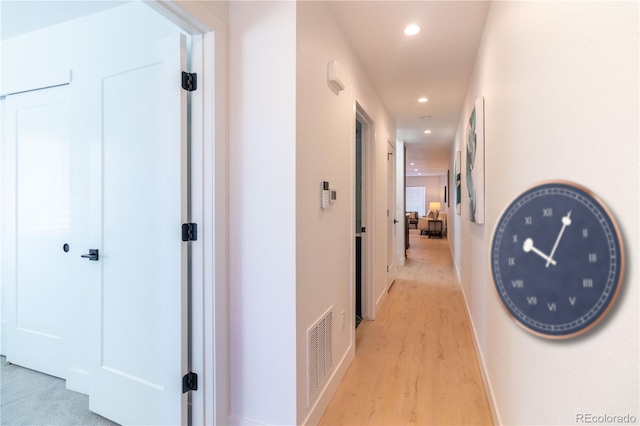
10,05
